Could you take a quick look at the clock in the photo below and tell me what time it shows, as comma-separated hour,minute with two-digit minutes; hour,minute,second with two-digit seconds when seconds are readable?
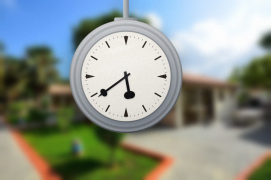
5,39
